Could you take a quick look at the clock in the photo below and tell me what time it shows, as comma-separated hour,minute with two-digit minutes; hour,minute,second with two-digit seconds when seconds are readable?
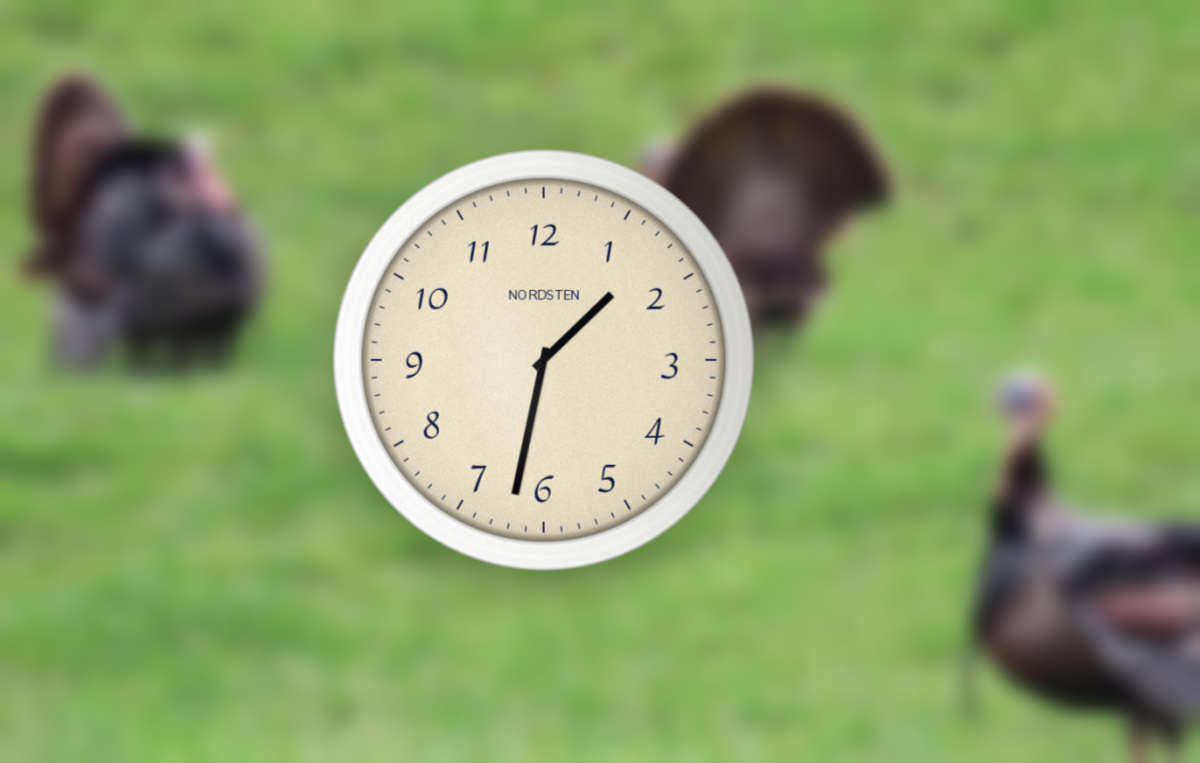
1,32
